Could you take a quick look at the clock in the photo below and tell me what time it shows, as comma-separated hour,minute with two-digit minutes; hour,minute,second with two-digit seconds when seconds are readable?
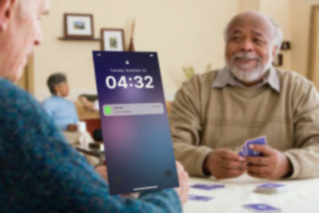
4,32
